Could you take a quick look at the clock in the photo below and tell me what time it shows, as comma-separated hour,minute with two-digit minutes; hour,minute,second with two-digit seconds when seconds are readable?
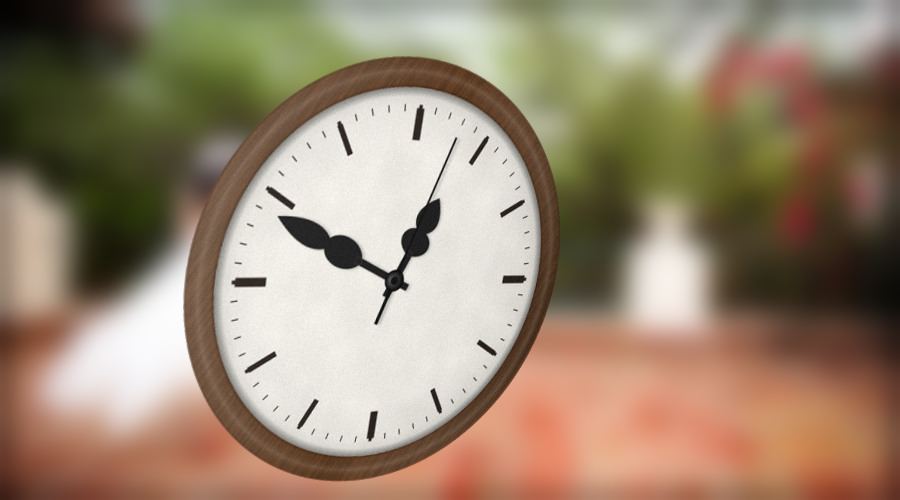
12,49,03
